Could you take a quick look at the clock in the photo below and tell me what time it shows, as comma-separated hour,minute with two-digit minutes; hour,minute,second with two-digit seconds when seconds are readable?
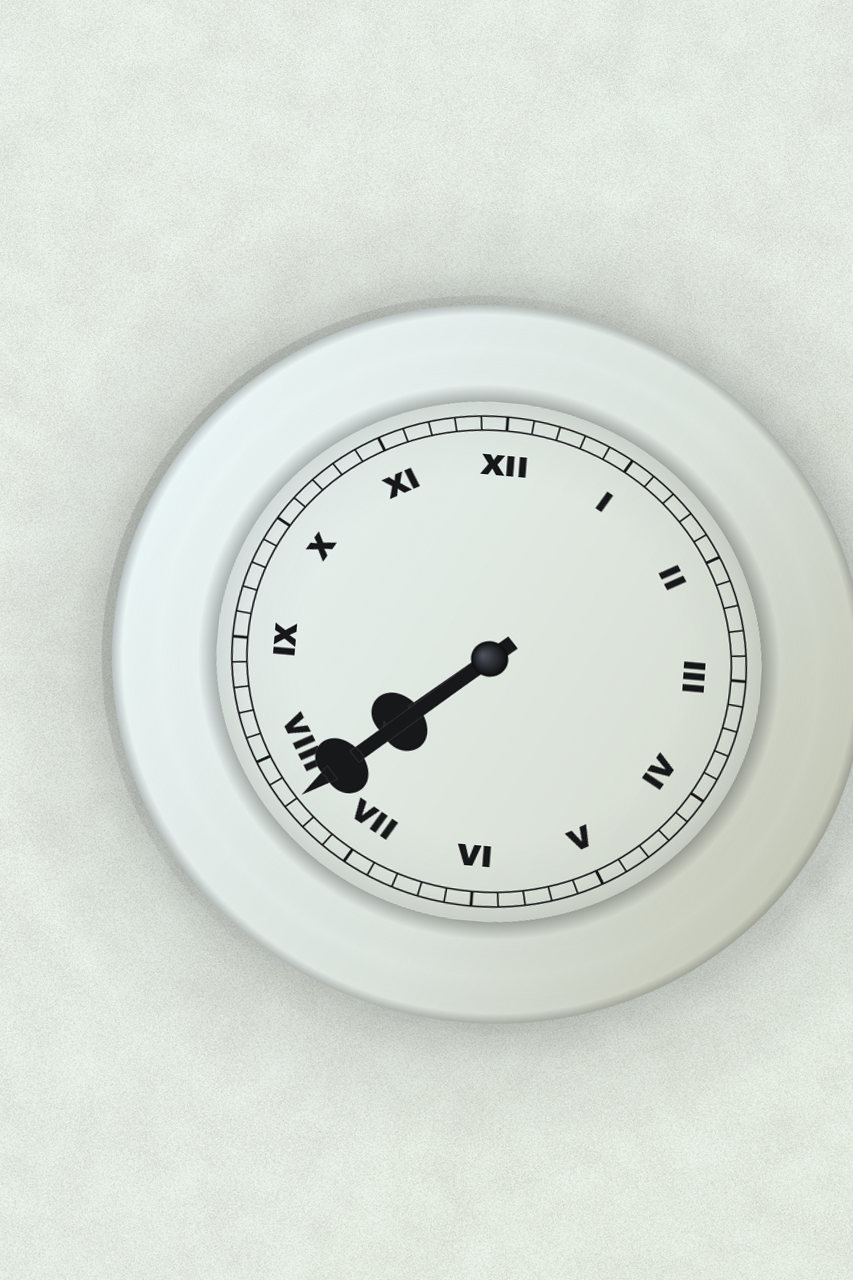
7,38
